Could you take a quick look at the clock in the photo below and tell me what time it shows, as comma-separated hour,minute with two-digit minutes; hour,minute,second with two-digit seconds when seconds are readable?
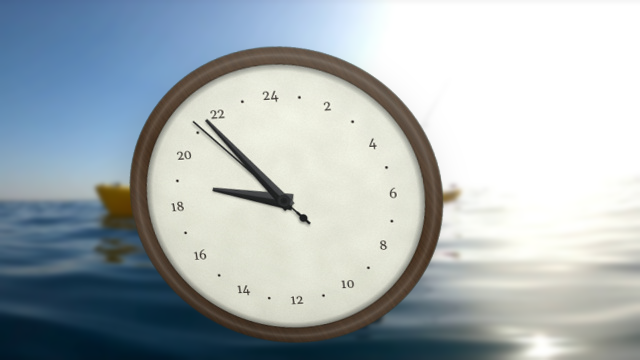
18,53,53
